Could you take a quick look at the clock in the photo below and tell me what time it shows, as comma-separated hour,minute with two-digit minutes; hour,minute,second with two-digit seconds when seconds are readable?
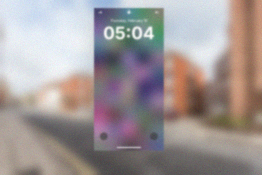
5,04
